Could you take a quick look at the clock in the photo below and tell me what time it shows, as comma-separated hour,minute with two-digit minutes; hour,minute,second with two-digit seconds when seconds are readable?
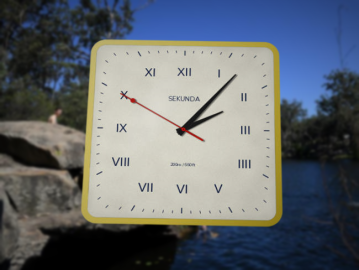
2,06,50
